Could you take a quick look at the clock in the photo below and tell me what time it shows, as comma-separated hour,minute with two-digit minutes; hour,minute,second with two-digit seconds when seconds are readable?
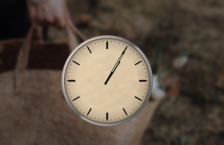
1,05
